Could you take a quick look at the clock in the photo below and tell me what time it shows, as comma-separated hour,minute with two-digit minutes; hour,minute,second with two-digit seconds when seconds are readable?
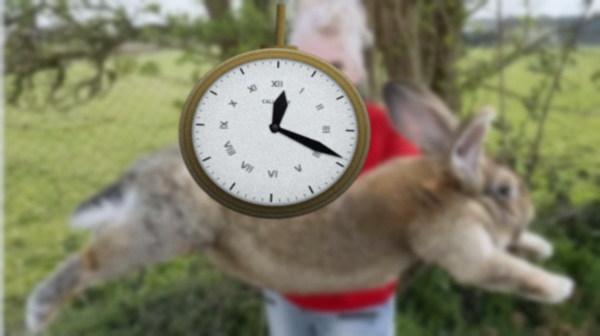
12,19
